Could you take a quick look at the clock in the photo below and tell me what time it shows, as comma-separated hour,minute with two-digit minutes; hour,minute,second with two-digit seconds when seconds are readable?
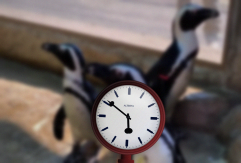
5,51
